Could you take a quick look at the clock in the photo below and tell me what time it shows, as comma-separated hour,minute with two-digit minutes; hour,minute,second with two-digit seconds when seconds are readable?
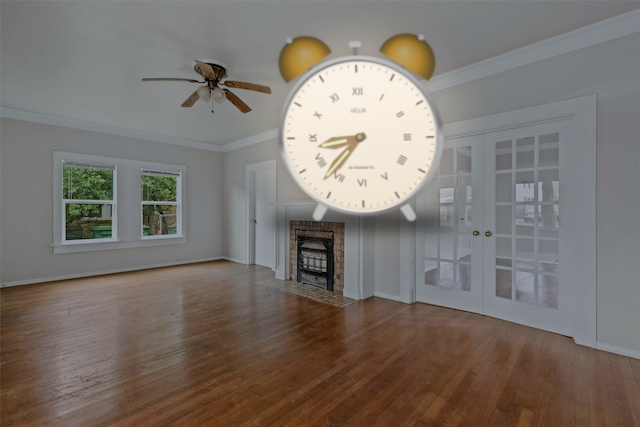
8,37
